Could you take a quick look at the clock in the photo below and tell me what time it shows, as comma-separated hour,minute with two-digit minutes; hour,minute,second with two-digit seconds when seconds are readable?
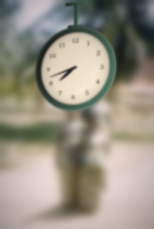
7,42
